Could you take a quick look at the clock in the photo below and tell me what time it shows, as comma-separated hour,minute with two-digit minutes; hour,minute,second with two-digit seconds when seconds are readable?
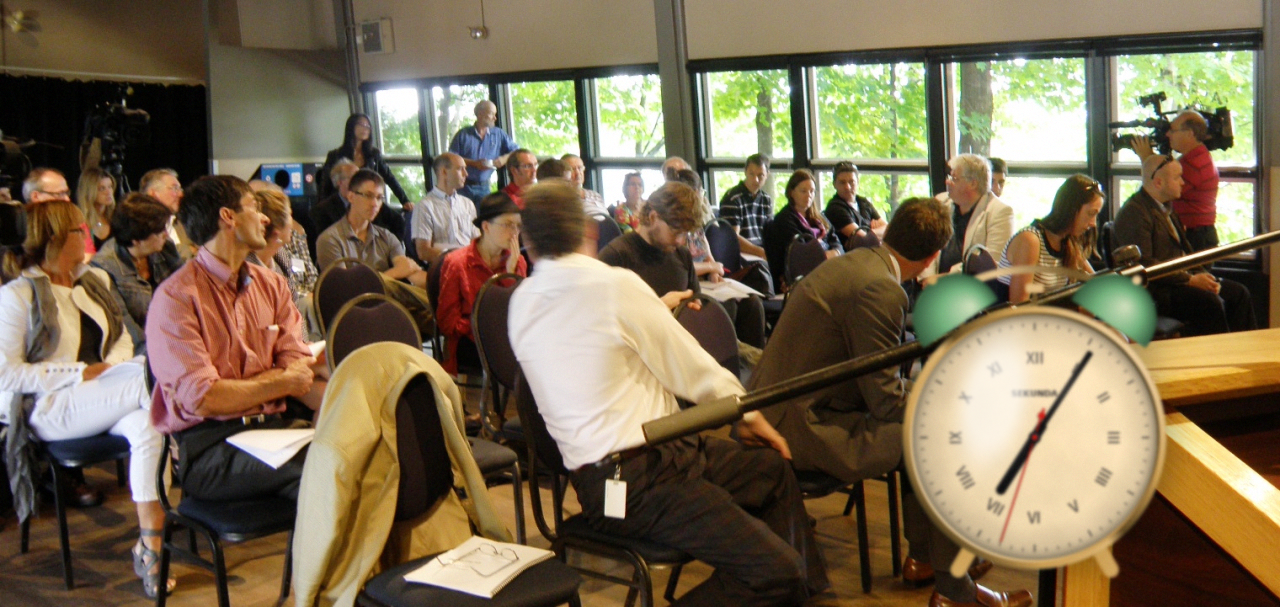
7,05,33
